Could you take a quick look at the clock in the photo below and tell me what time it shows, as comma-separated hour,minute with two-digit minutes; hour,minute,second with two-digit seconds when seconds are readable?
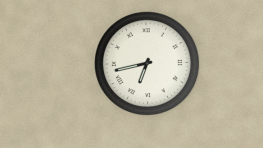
6,43
